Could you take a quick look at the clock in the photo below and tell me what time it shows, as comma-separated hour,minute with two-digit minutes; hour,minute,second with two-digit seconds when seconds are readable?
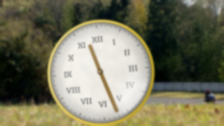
11,27
